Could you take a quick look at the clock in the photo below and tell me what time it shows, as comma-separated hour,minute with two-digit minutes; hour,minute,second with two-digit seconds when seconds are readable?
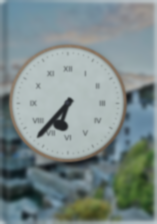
6,37
